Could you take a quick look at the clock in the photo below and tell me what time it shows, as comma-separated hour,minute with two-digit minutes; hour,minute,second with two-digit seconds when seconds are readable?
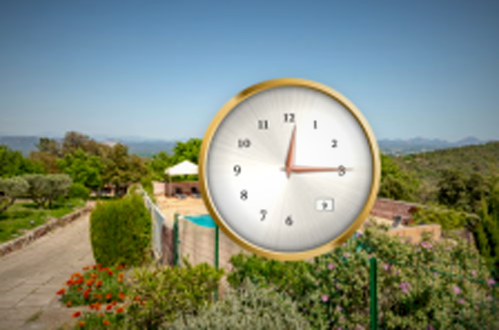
12,15
